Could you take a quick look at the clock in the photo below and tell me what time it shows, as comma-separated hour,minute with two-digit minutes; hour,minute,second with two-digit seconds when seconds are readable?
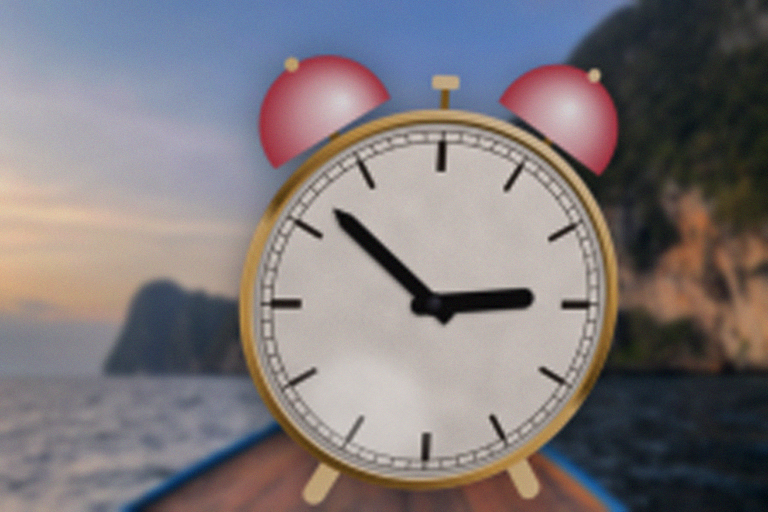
2,52
